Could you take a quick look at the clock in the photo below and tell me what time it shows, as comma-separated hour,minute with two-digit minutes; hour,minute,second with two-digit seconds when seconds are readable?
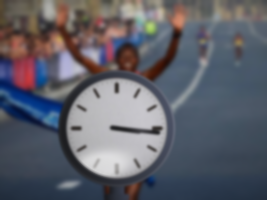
3,16
